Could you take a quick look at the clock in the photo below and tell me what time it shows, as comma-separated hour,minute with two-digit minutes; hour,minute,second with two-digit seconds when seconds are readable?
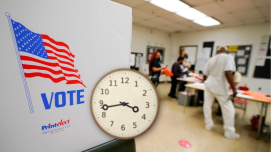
3,43
